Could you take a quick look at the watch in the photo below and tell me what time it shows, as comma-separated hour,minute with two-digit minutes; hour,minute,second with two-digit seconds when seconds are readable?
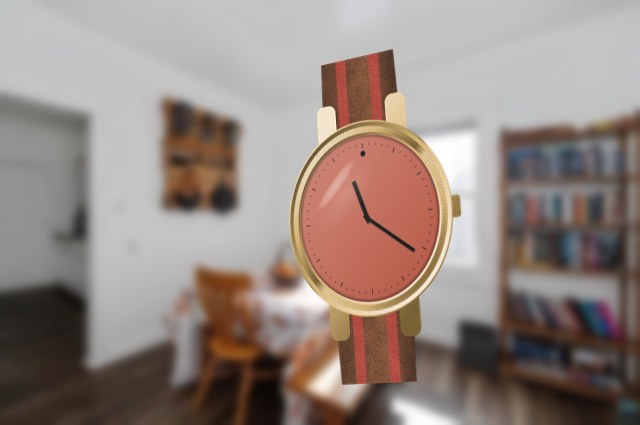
11,21
